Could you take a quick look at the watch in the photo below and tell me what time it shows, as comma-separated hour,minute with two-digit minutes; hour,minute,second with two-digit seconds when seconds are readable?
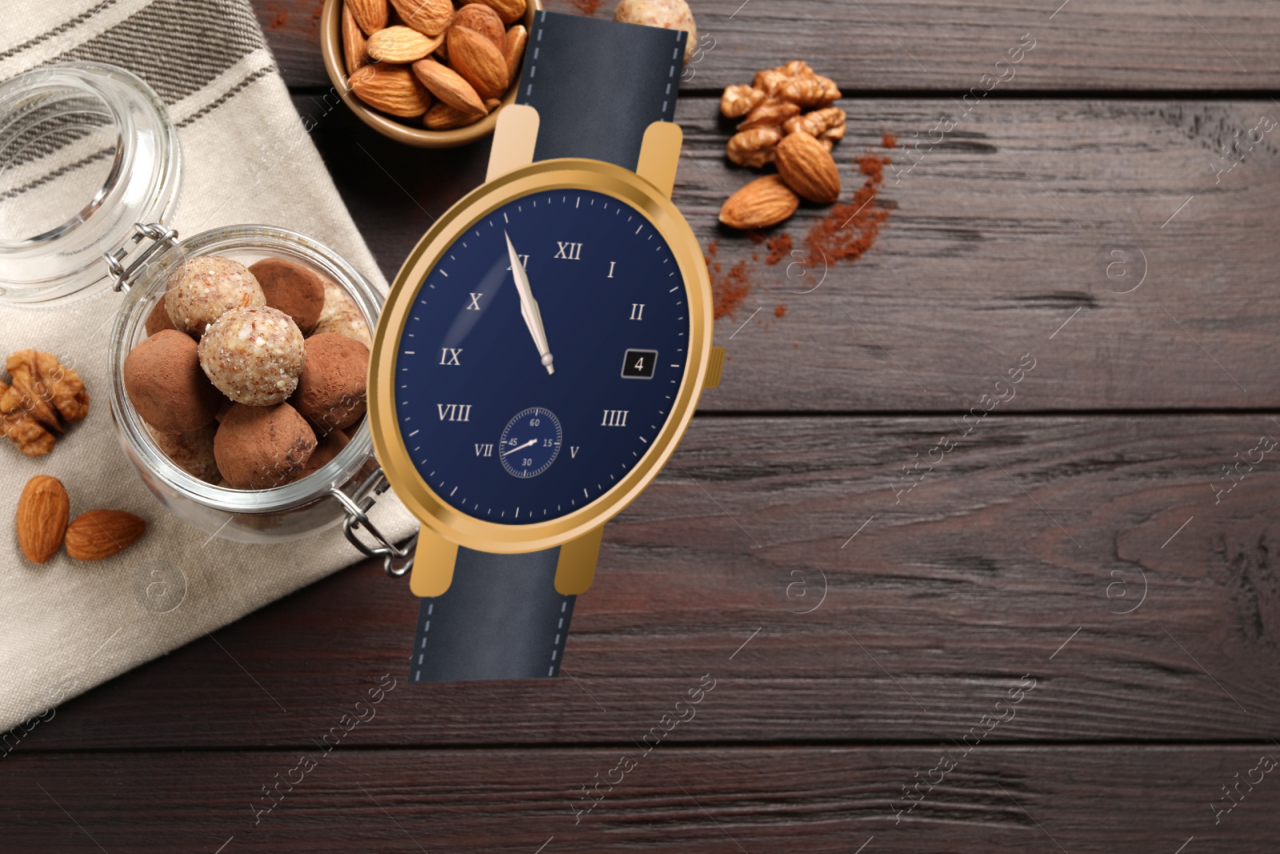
10,54,41
